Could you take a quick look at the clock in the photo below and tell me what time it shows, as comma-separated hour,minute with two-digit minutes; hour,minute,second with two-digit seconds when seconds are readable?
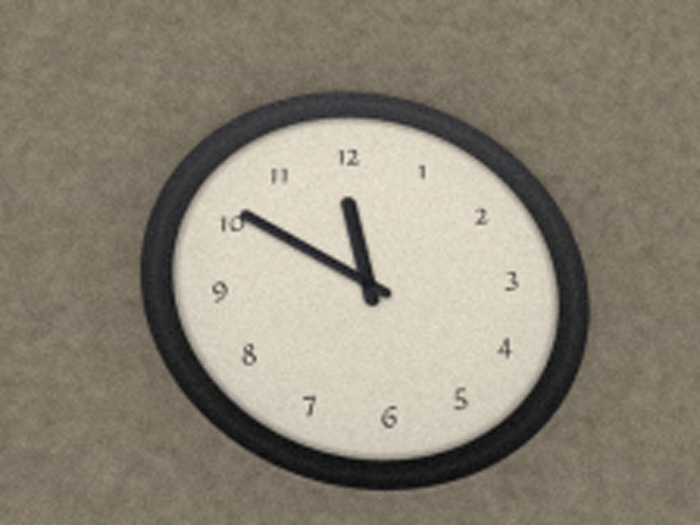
11,51
